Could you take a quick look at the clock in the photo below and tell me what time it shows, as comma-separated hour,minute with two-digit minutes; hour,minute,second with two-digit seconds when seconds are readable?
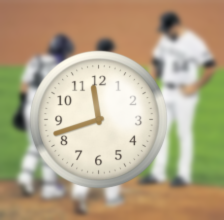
11,42
